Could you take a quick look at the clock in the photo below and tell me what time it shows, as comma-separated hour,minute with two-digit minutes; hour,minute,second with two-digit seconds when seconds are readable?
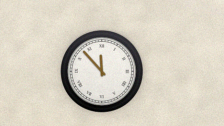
11,53
